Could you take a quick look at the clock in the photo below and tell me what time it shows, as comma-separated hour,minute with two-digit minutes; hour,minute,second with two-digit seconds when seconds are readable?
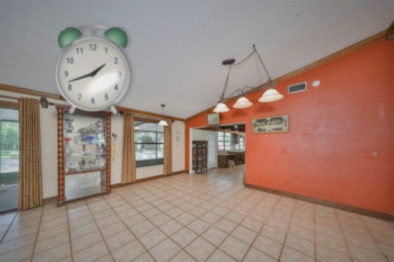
1,42
